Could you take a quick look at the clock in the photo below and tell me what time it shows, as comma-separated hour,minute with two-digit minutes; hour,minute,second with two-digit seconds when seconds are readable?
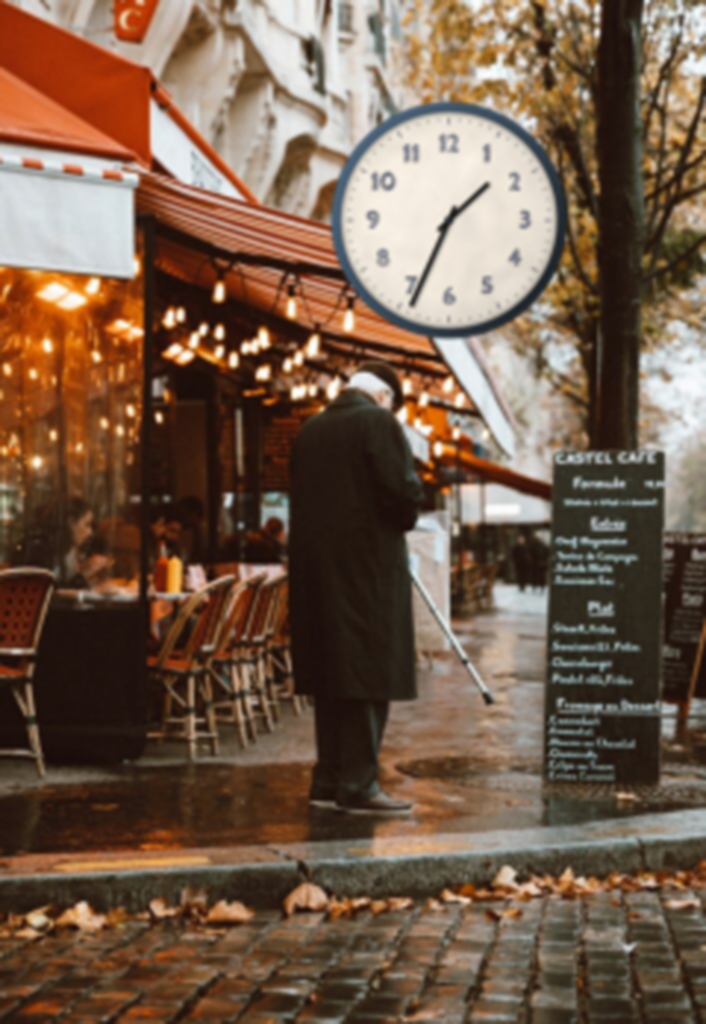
1,34
